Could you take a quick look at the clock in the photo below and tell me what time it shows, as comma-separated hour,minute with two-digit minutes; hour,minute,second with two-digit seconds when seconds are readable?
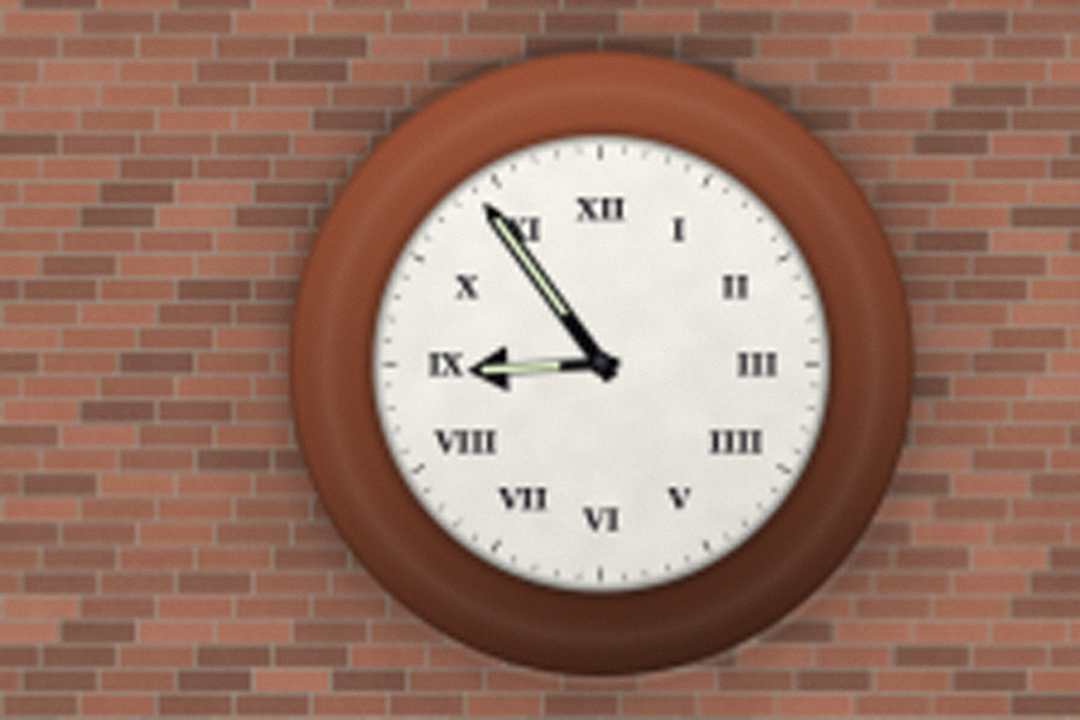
8,54
